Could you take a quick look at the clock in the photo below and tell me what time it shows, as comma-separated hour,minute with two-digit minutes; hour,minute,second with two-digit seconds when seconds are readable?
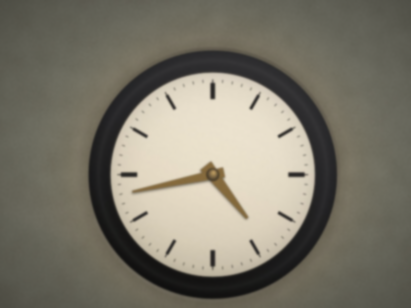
4,43
